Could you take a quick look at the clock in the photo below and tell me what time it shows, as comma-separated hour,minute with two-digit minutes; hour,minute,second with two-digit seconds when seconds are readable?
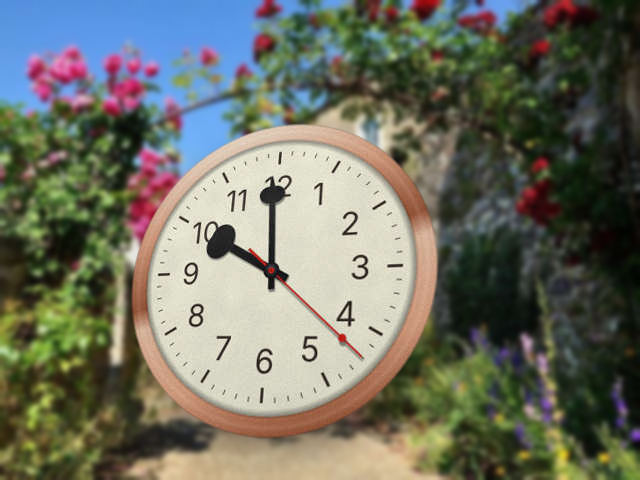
9,59,22
